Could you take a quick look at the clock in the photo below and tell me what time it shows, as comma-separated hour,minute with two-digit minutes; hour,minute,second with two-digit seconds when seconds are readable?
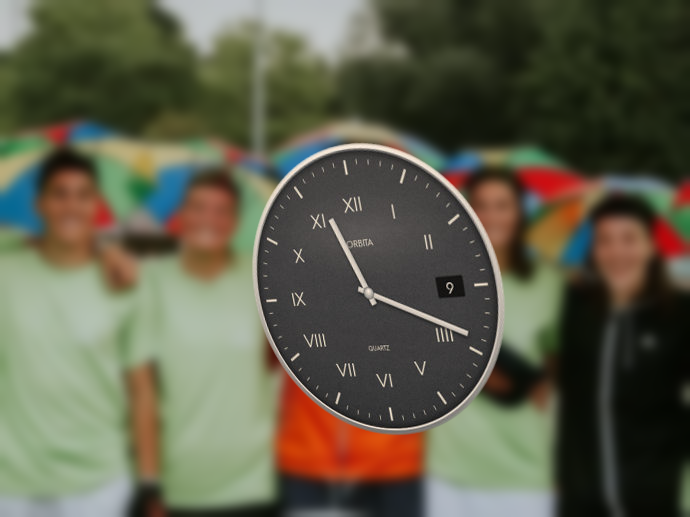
11,19
